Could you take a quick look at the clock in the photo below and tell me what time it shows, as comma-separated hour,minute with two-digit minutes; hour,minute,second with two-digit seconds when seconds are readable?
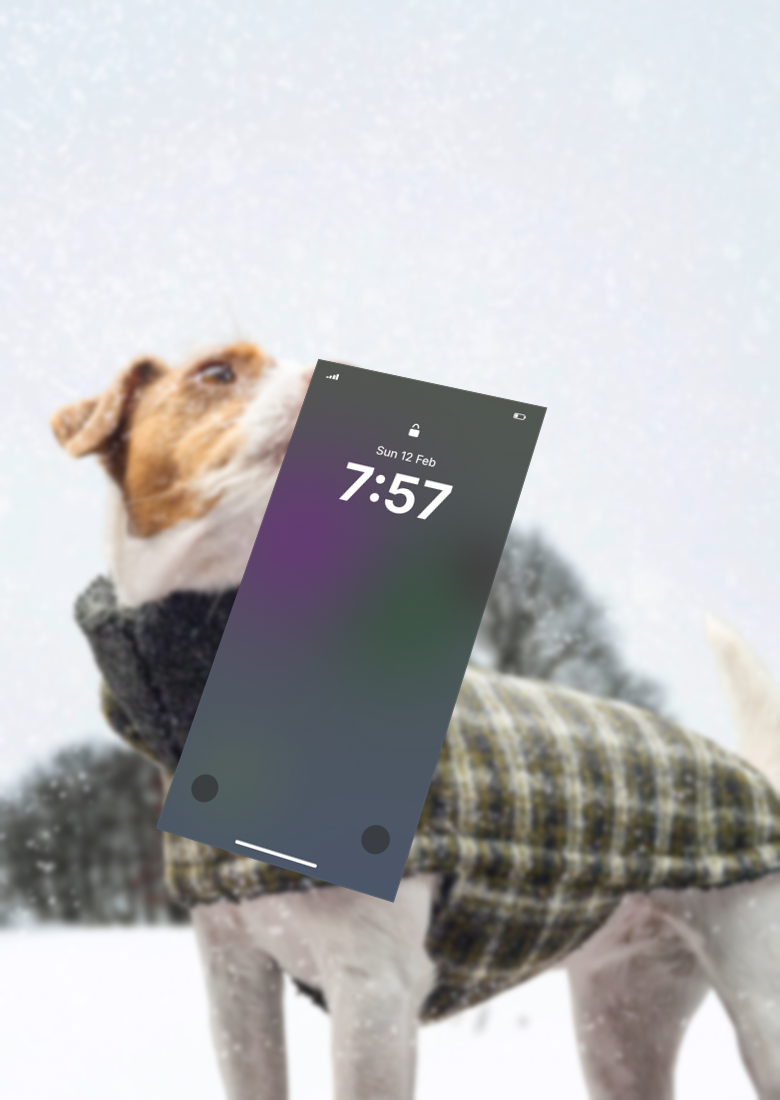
7,57
